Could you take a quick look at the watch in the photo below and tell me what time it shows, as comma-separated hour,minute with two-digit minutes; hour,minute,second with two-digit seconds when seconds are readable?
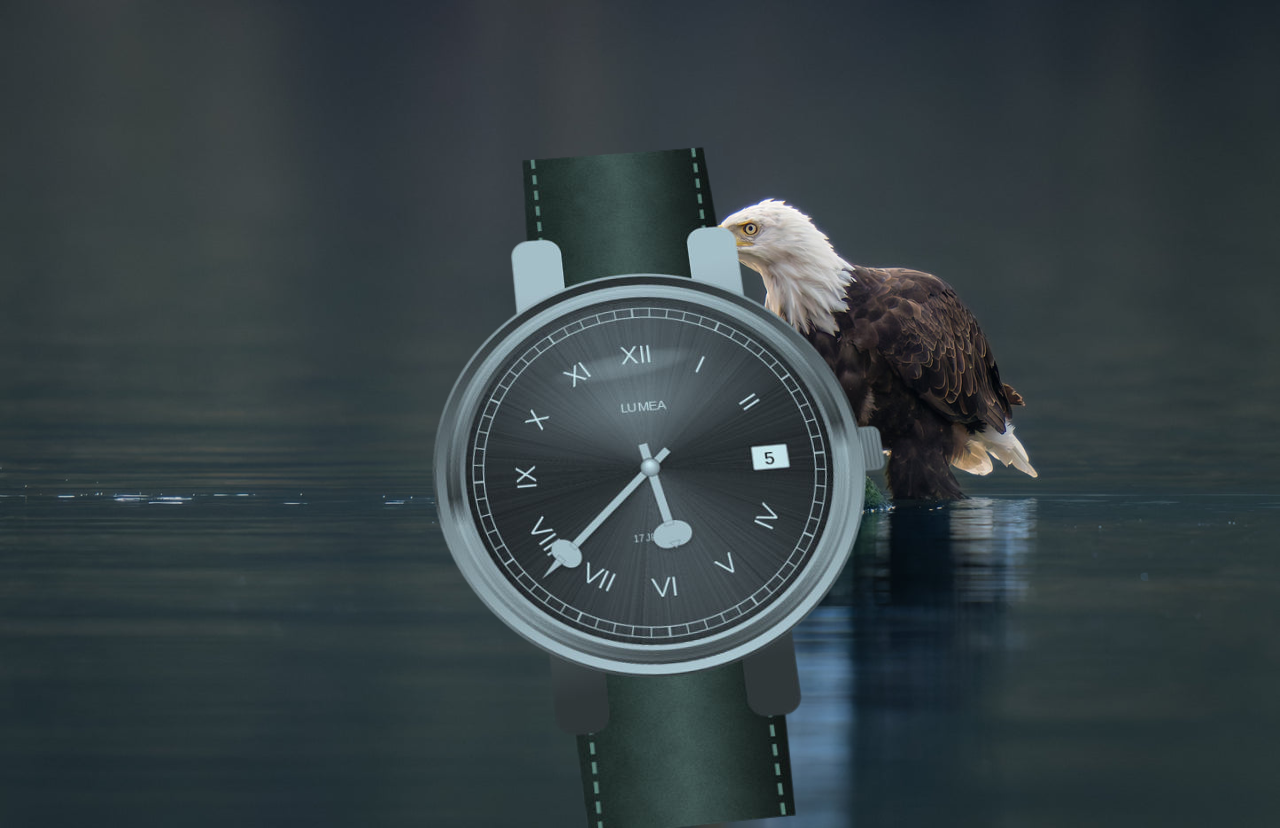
5,38
